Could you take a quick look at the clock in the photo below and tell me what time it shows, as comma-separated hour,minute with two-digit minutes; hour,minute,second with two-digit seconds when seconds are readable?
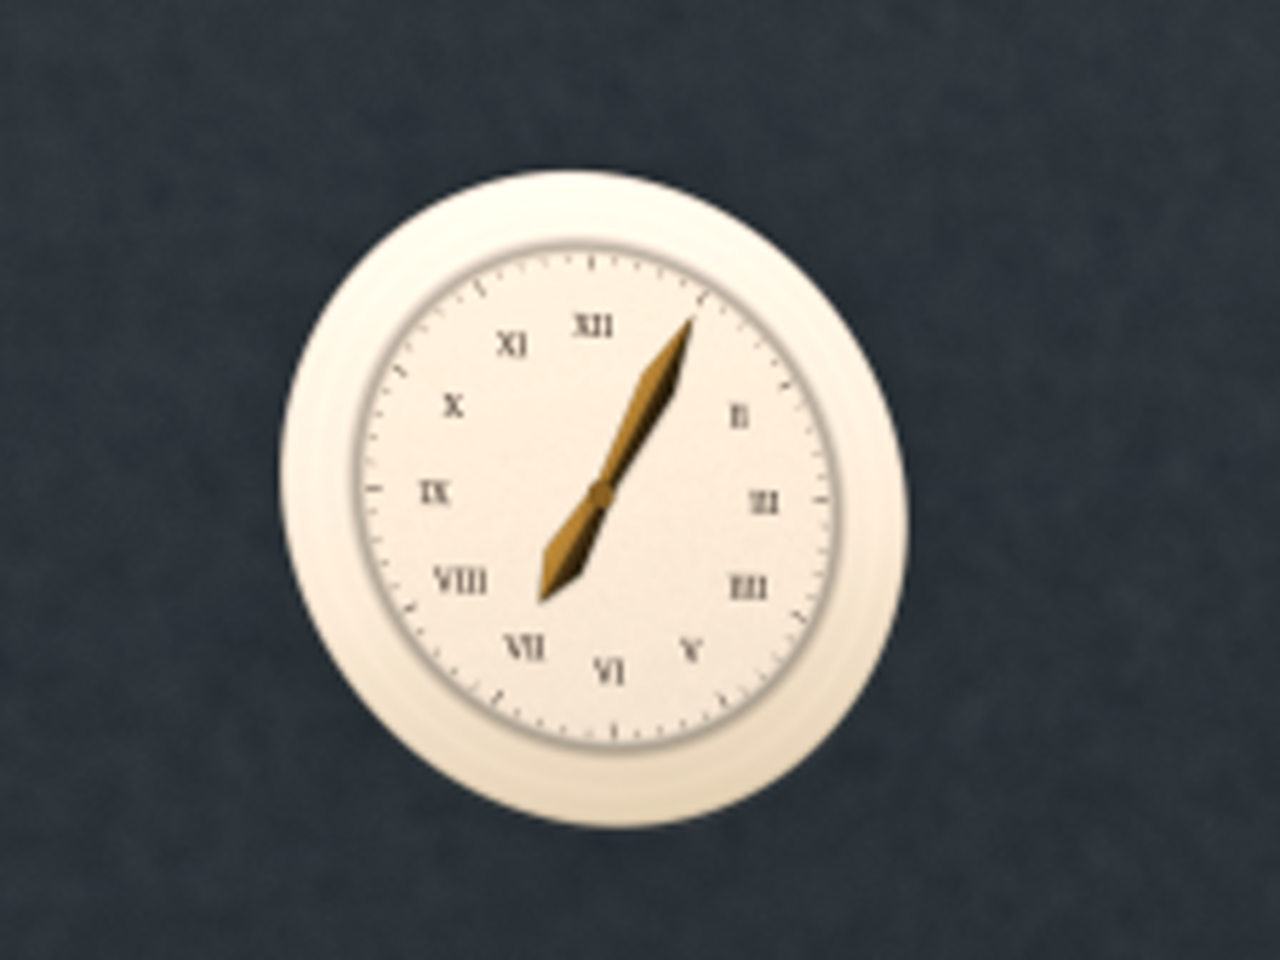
7,05
